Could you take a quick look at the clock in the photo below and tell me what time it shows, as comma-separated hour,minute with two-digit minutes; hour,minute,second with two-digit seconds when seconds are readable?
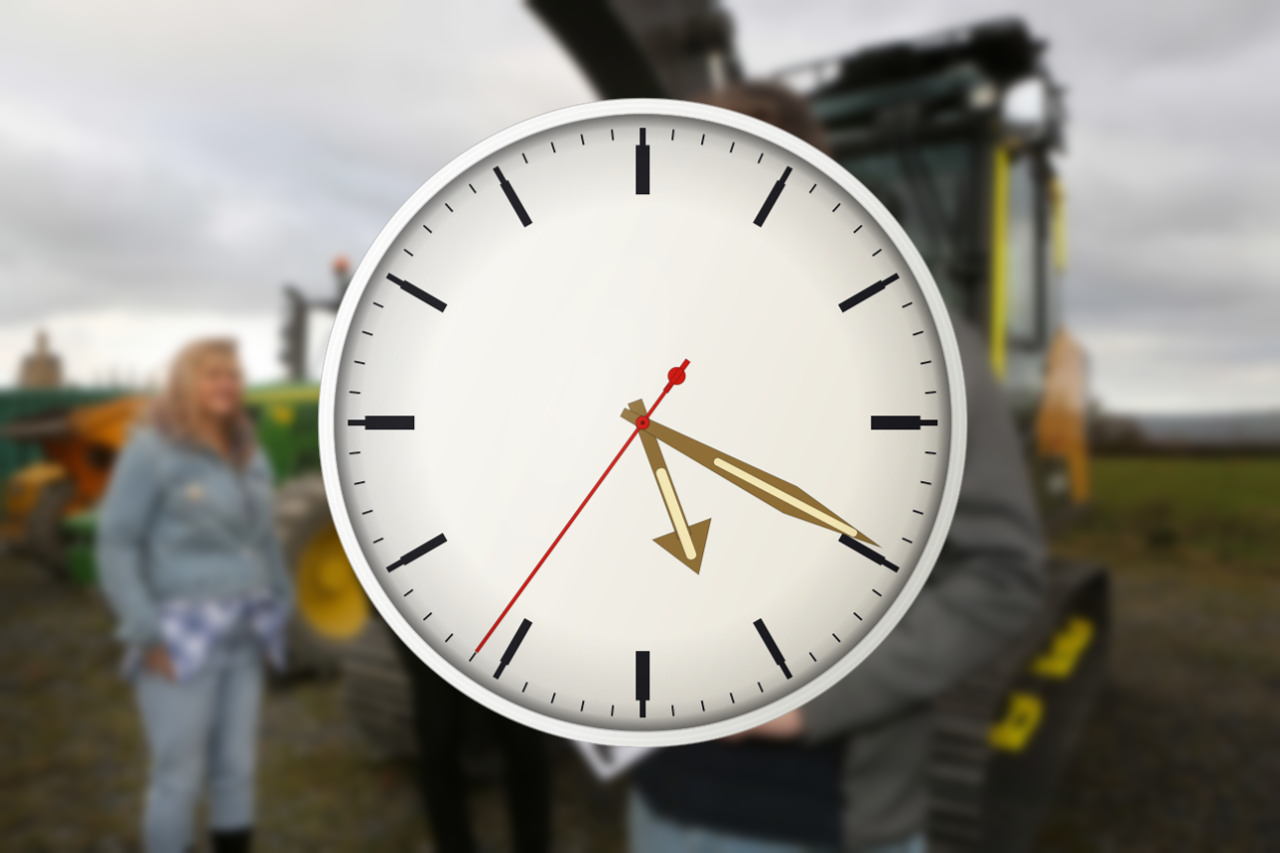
5,19,36
